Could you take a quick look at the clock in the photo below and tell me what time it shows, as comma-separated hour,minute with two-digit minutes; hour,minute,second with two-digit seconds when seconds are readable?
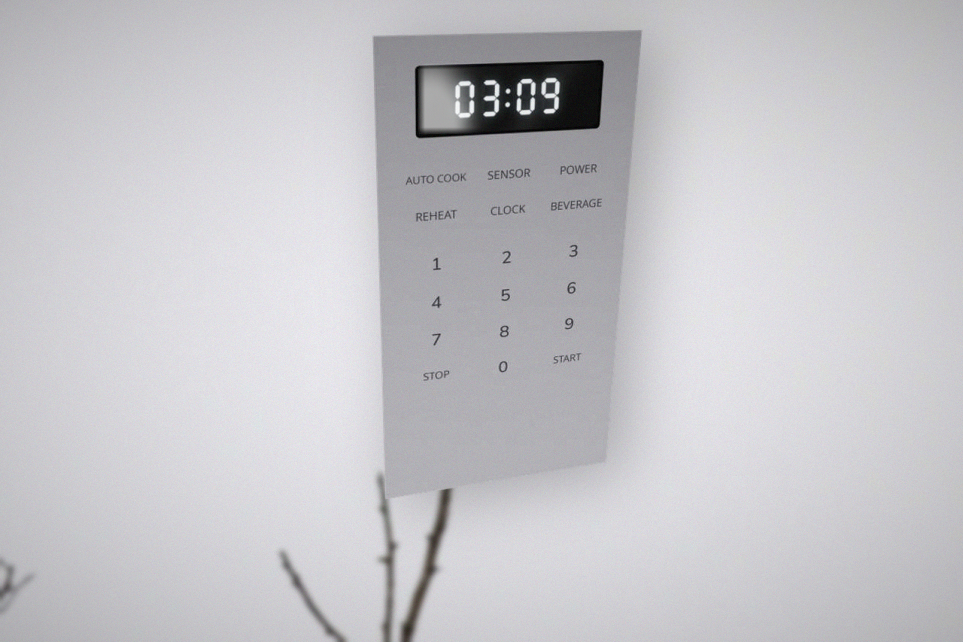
3,09
